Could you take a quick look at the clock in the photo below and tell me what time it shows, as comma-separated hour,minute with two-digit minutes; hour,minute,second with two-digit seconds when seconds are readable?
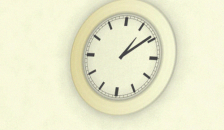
1,09
